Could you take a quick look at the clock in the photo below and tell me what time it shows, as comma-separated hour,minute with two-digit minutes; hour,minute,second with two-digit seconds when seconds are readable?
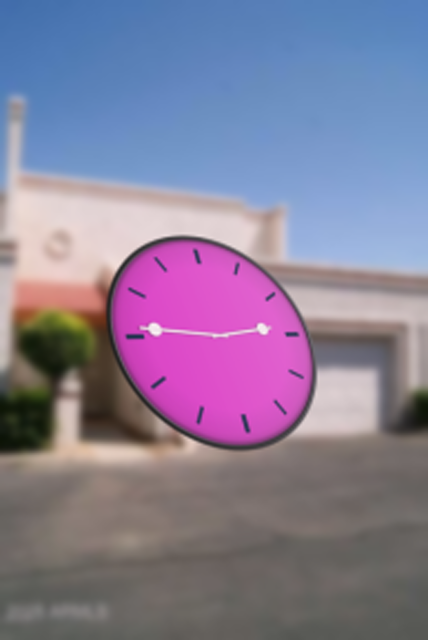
2,46
